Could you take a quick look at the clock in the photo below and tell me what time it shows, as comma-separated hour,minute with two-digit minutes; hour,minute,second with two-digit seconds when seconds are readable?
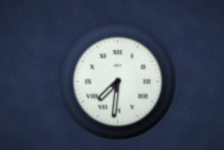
7,31
